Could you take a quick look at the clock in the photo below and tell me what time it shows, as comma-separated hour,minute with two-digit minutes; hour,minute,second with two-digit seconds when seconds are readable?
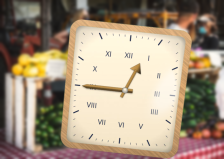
12,45
